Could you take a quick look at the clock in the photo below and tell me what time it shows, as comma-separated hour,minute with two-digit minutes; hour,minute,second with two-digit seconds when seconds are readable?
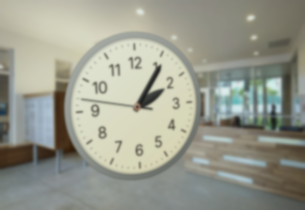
2,05,47
